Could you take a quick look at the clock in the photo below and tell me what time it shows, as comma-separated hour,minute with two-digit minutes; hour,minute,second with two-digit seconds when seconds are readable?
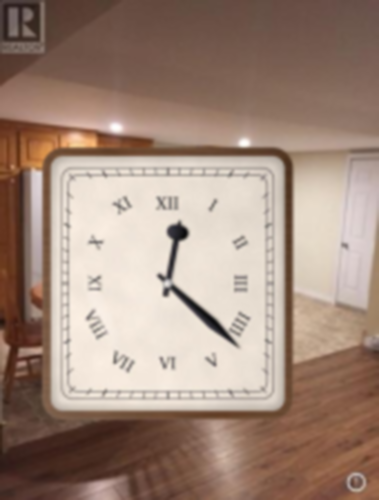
12,22
